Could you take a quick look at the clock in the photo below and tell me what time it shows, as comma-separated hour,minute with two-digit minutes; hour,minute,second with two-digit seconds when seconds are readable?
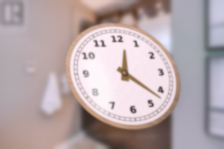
12,22
